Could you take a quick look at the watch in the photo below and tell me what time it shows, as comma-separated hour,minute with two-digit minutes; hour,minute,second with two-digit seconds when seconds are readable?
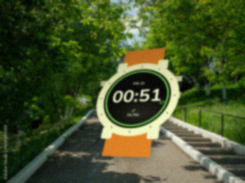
0,51
